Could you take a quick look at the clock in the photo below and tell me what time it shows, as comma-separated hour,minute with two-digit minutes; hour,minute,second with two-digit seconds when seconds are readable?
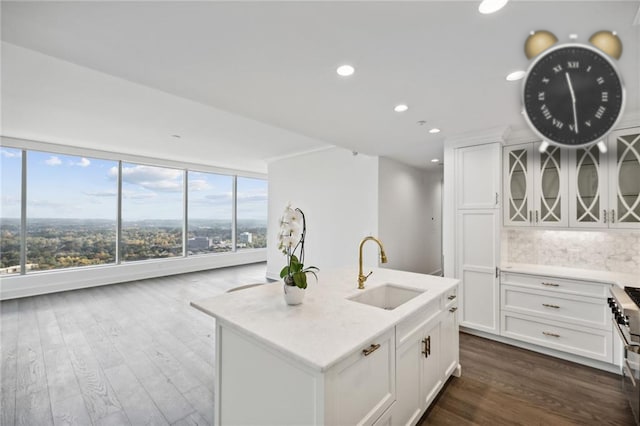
11,29
